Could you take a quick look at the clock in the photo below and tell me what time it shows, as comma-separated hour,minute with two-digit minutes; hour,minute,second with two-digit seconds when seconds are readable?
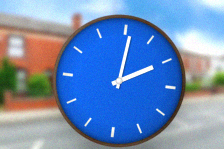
2,01
